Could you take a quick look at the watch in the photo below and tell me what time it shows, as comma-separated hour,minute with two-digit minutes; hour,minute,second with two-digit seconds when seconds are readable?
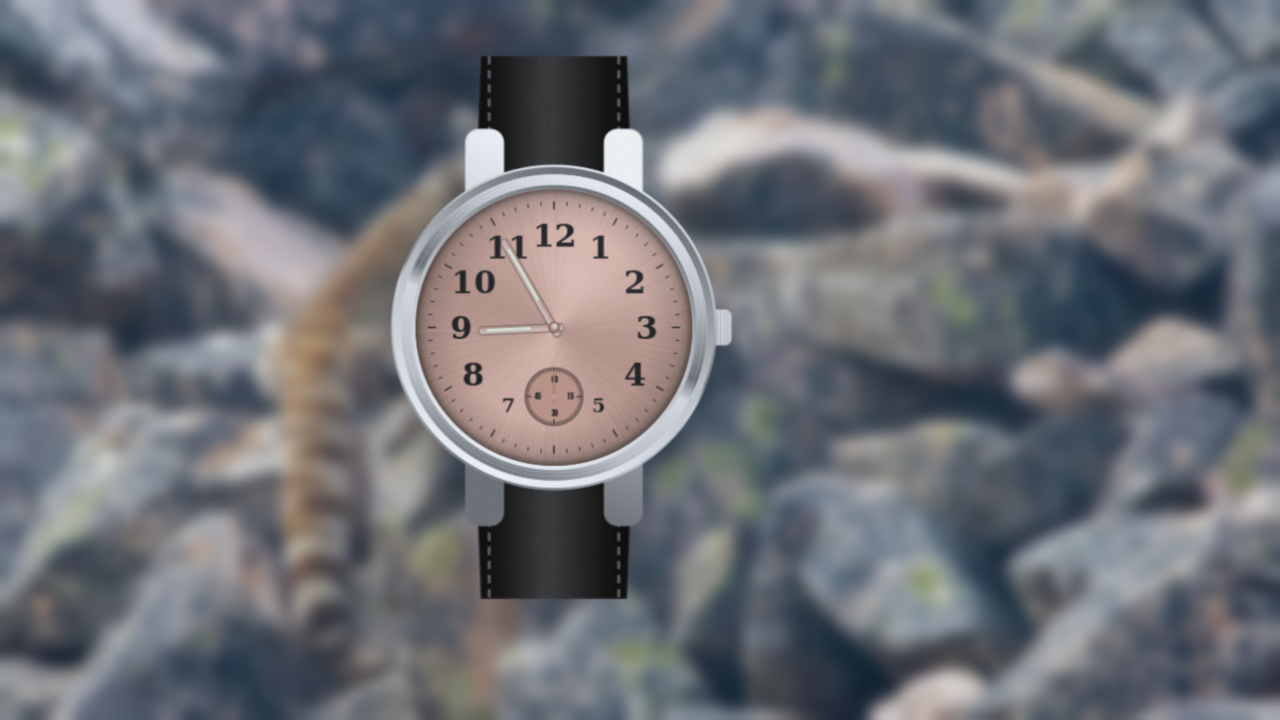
8,55
